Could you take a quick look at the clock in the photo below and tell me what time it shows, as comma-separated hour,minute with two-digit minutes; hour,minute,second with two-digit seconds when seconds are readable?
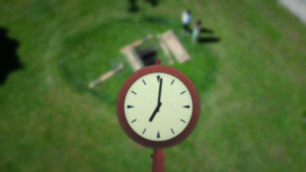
7,01
